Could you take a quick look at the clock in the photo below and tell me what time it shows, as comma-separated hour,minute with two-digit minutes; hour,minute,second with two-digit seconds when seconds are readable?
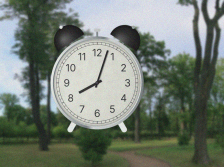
8,03
